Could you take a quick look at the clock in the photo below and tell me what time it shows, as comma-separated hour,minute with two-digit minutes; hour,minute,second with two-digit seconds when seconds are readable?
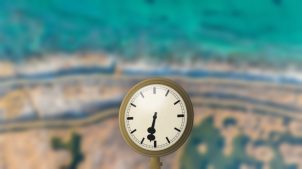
6,32
